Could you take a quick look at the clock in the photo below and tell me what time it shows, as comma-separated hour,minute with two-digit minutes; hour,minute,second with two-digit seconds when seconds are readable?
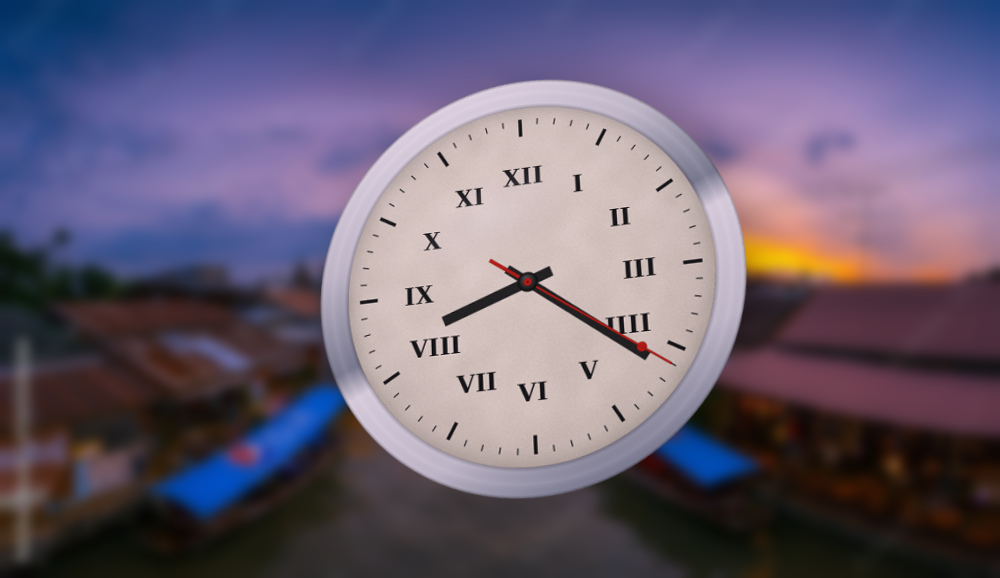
8,21,21
